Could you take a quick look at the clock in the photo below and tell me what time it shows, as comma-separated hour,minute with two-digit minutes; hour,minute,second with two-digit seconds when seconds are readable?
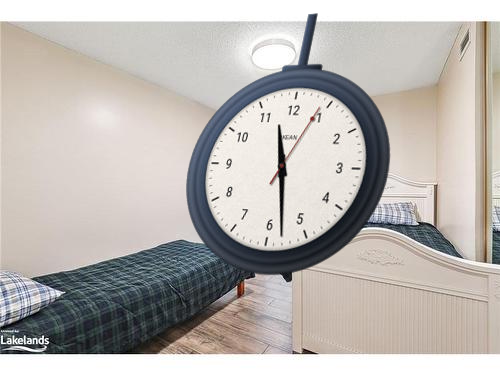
11,28,04
